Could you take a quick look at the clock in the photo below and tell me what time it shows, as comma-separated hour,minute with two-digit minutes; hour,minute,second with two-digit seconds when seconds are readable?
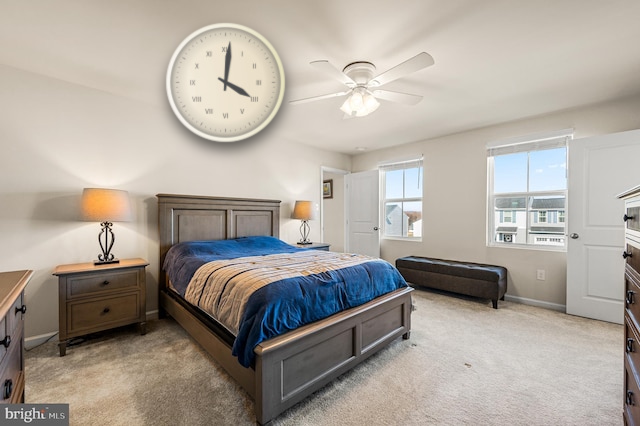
4,01
